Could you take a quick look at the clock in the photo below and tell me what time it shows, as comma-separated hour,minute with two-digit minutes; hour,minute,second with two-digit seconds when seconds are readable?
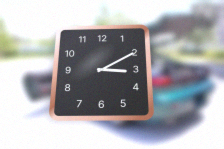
3,10
